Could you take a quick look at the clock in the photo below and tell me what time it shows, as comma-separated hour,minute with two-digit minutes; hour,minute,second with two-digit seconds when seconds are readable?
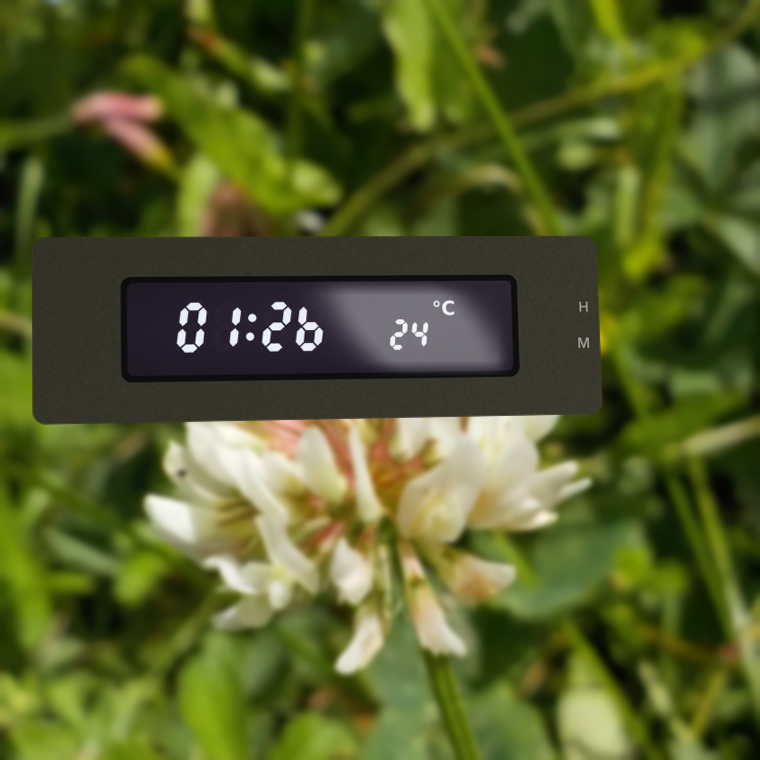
1,26
